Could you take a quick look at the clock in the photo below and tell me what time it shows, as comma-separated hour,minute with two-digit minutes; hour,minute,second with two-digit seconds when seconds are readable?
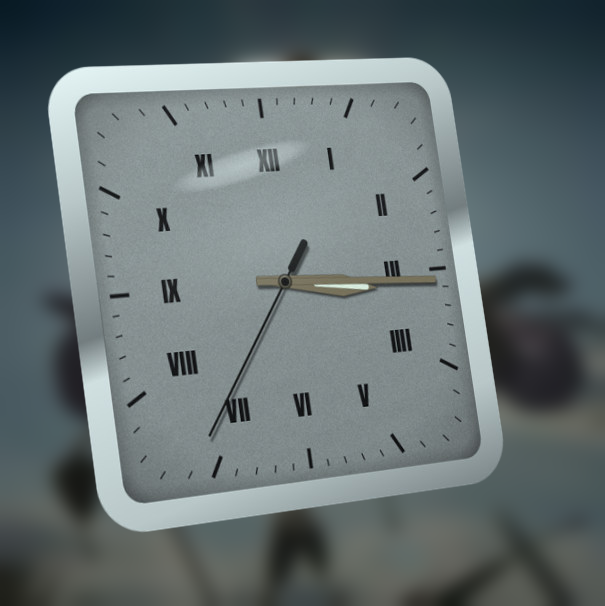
3,15,36
